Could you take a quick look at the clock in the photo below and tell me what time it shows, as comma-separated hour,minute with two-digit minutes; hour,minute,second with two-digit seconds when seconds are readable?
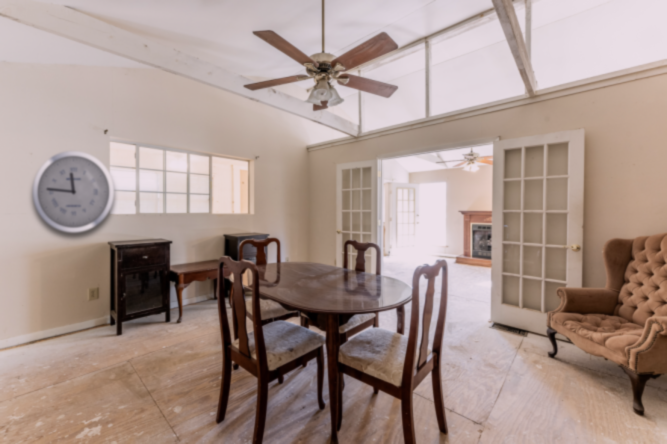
11,46
